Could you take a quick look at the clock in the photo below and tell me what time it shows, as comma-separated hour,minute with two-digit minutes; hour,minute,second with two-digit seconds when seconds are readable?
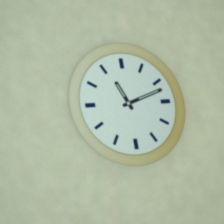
11,12
